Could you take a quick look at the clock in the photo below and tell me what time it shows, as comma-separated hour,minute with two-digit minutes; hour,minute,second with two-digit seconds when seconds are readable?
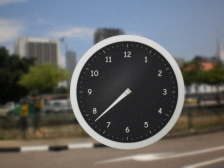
7,38
